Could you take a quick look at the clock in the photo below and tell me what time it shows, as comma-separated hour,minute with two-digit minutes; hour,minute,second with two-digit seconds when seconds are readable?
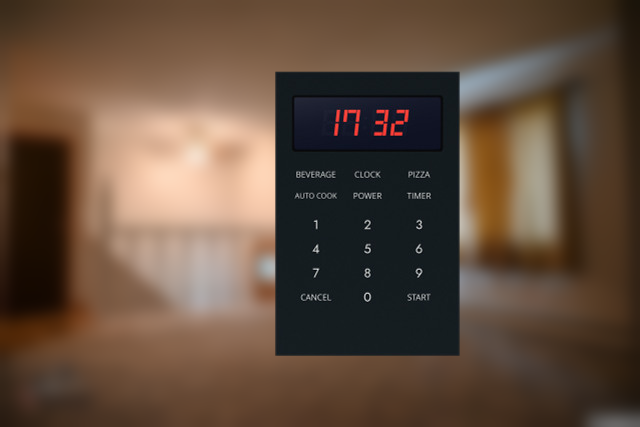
17,32
